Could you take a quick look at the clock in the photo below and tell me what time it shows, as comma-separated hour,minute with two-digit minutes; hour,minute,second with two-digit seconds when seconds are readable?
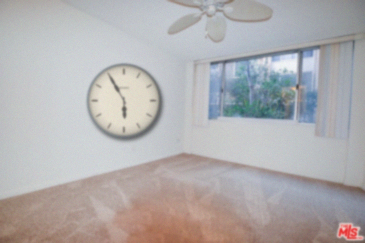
5,55
